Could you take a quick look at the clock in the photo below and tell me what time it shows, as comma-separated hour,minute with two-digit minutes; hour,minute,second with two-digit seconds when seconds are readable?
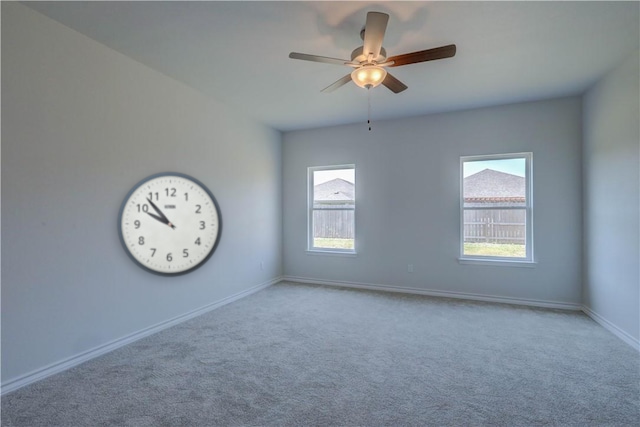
9,53
